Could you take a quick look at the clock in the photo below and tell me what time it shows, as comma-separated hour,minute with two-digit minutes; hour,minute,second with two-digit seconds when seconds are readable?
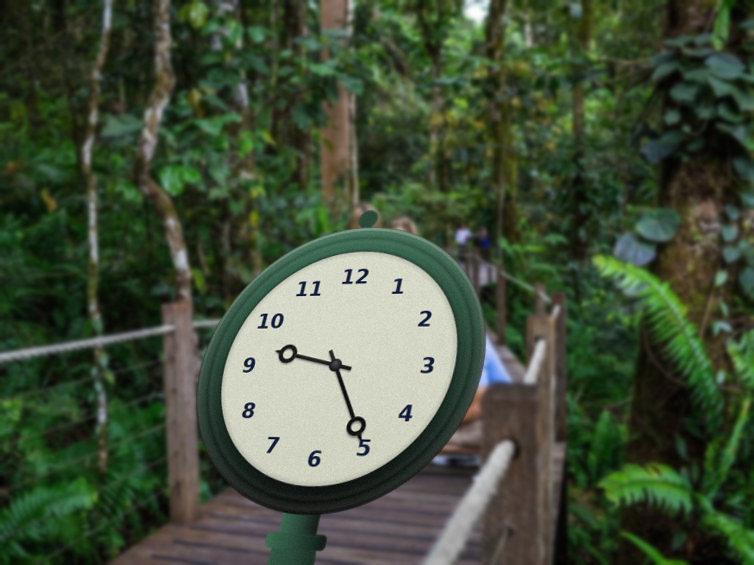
9,25
